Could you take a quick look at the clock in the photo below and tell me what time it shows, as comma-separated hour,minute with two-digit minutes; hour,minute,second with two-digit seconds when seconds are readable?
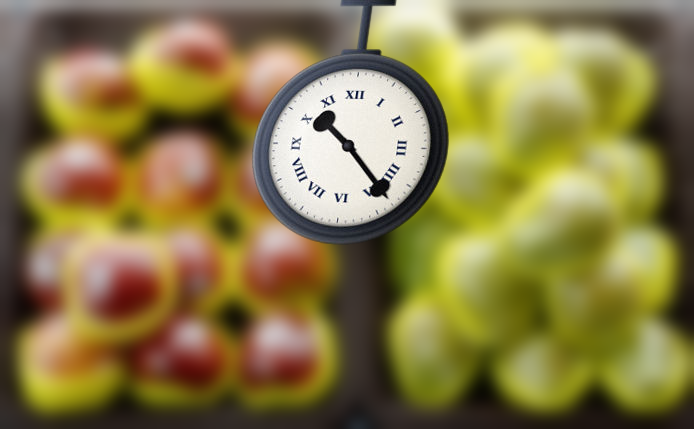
10,23
